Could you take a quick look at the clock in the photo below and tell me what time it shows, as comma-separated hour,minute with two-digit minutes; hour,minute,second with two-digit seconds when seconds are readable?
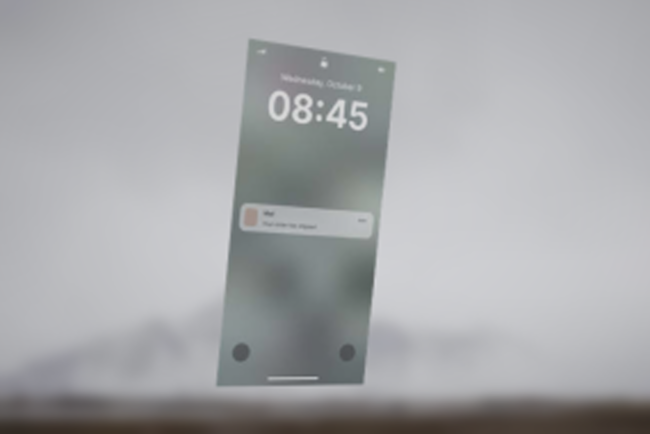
8,45
